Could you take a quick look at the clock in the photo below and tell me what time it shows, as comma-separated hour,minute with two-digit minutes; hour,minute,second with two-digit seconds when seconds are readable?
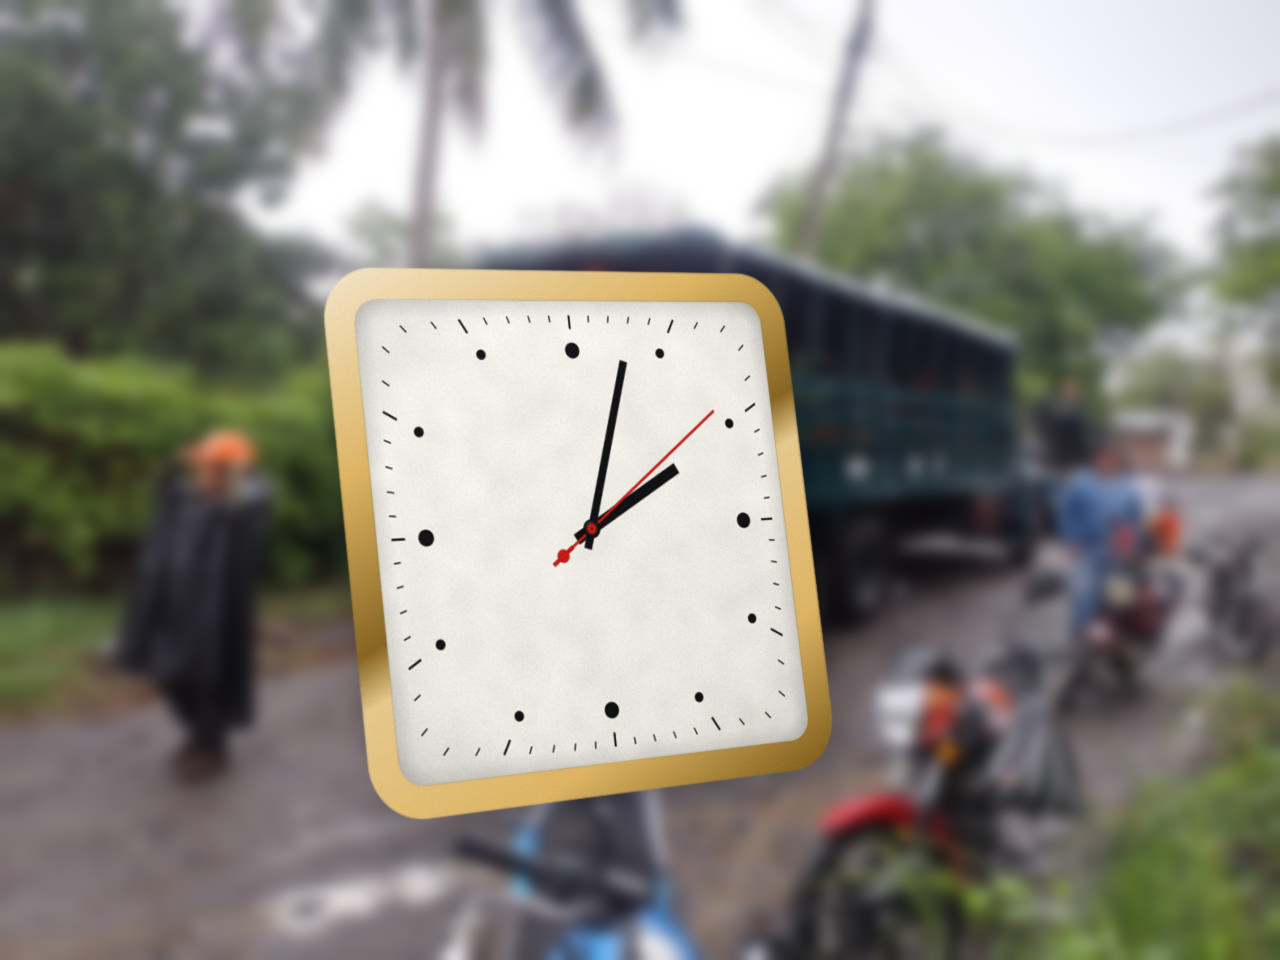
2,03,09
